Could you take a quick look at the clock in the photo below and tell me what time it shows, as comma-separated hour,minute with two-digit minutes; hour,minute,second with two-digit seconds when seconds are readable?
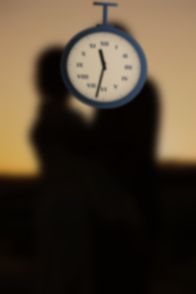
11,32
